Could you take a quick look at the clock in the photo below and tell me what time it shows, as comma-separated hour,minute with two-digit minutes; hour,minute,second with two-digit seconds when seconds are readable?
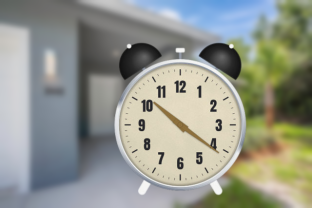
10,21
